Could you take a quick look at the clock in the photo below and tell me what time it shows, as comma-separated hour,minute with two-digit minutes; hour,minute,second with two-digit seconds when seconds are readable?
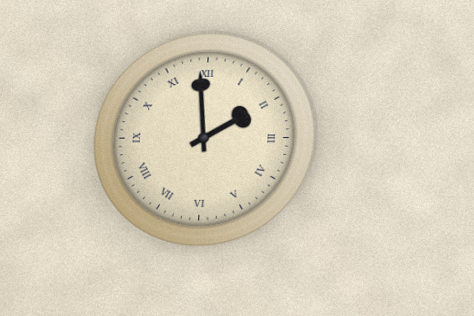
1,59
